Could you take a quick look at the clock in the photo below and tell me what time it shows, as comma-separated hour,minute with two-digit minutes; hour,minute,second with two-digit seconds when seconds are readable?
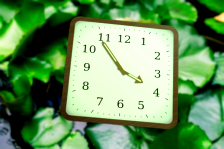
3,54
